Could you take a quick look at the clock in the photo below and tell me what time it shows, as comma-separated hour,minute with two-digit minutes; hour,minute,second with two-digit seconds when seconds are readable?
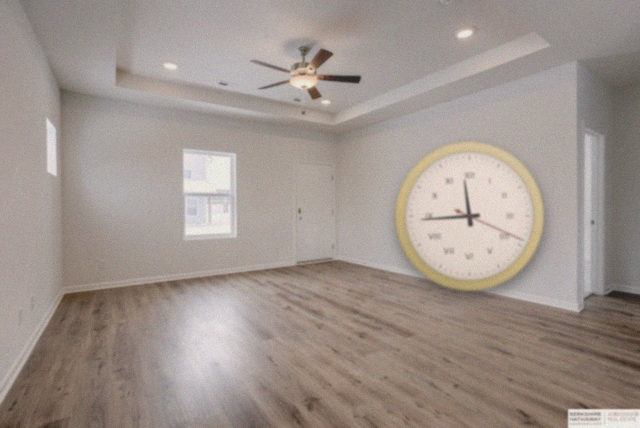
11,44,19
